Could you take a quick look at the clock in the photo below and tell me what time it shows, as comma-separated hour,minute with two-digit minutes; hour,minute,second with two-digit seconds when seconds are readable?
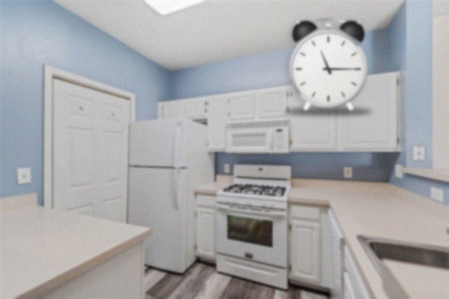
11,15
